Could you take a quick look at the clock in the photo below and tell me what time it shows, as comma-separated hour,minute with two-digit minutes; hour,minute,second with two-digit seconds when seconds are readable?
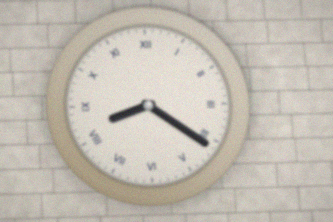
8,21
